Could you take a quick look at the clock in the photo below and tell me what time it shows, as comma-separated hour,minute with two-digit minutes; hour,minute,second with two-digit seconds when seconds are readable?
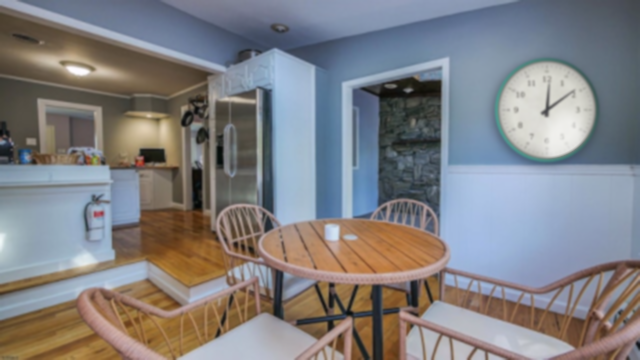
12,09
